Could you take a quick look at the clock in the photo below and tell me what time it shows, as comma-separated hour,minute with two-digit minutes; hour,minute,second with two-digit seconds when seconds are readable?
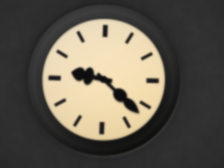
9,22
